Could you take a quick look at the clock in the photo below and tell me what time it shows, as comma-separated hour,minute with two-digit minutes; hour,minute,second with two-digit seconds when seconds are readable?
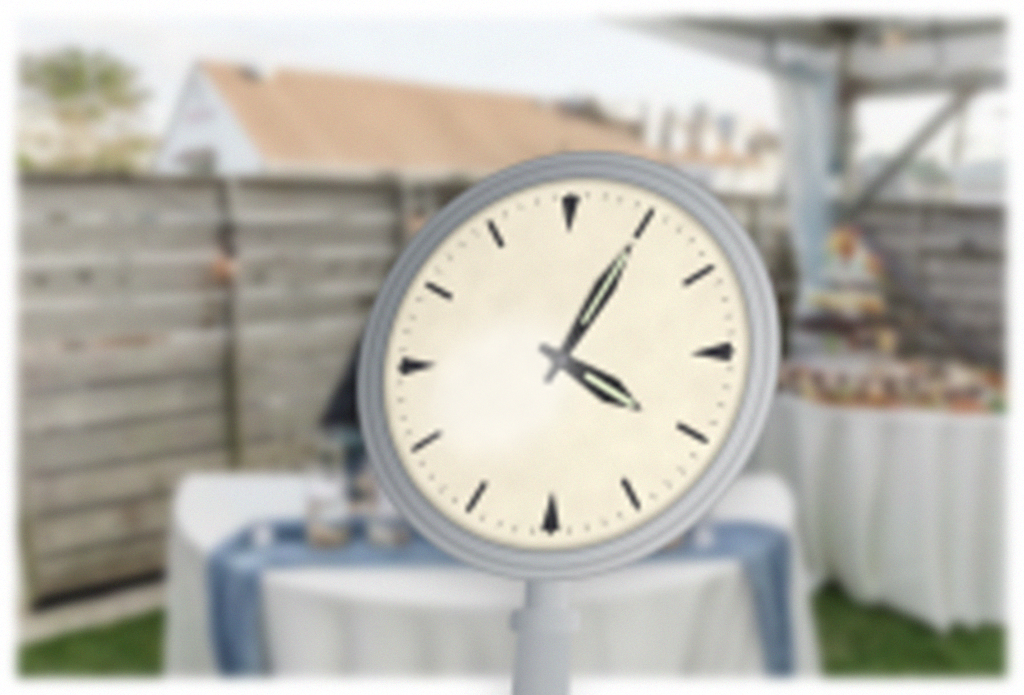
4,05
